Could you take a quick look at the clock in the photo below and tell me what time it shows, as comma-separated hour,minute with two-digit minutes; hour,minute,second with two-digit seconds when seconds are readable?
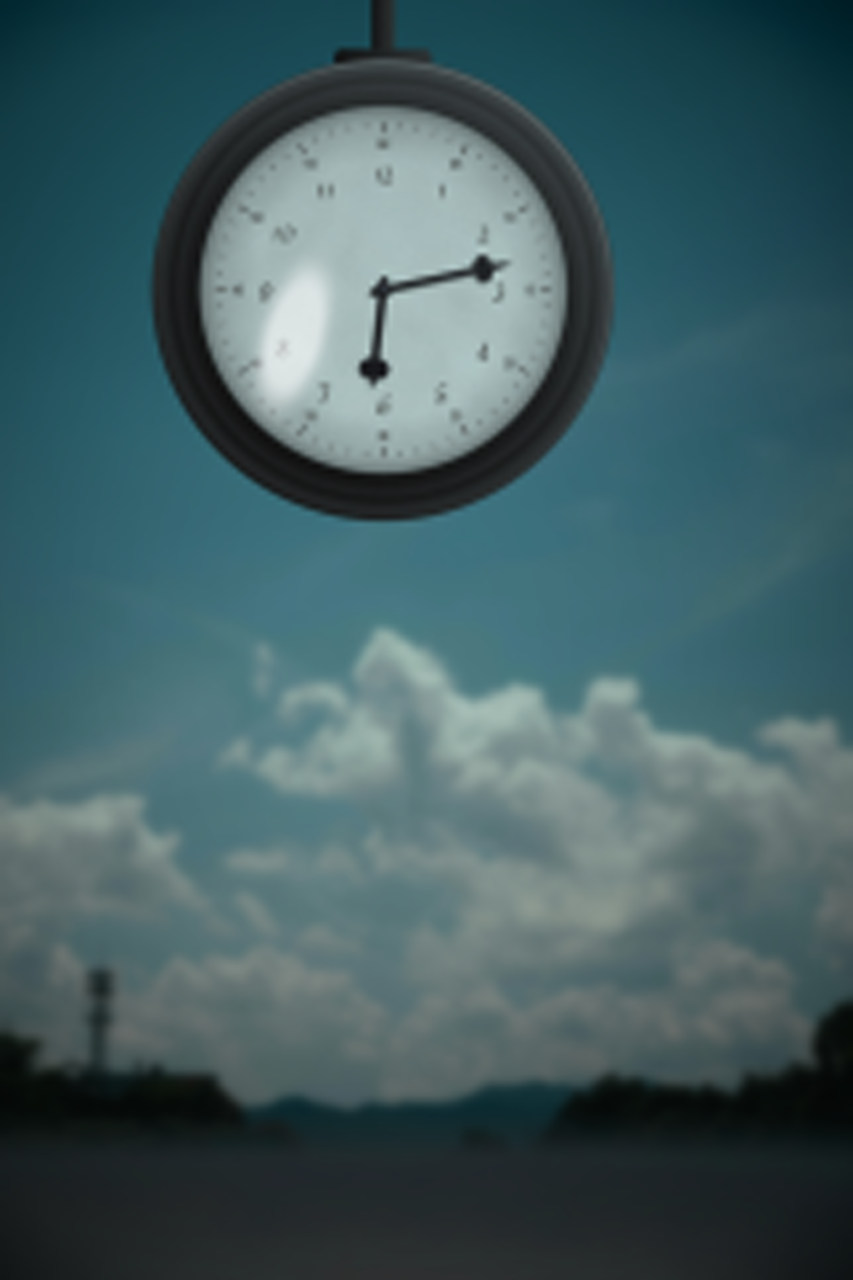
6,13
